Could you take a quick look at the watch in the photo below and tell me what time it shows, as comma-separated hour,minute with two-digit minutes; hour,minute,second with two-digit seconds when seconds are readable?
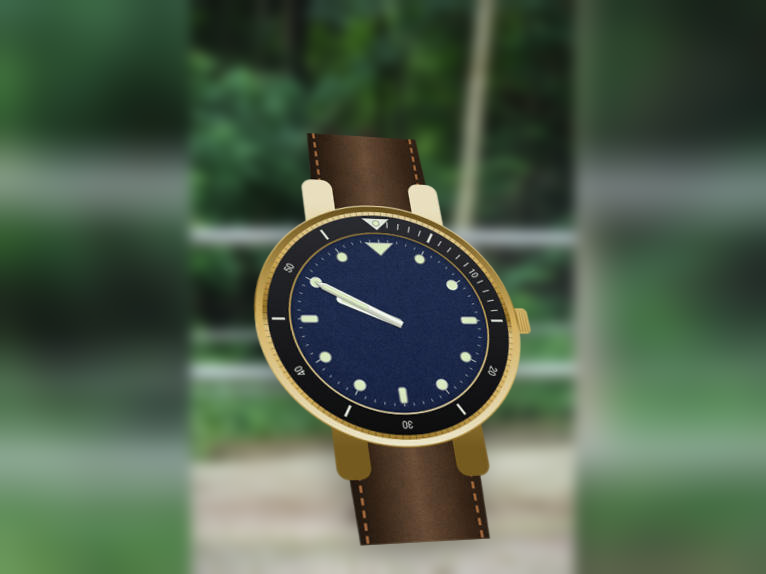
9,50
